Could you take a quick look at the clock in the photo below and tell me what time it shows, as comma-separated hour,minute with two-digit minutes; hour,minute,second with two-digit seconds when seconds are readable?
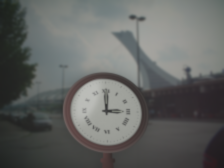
3,00
